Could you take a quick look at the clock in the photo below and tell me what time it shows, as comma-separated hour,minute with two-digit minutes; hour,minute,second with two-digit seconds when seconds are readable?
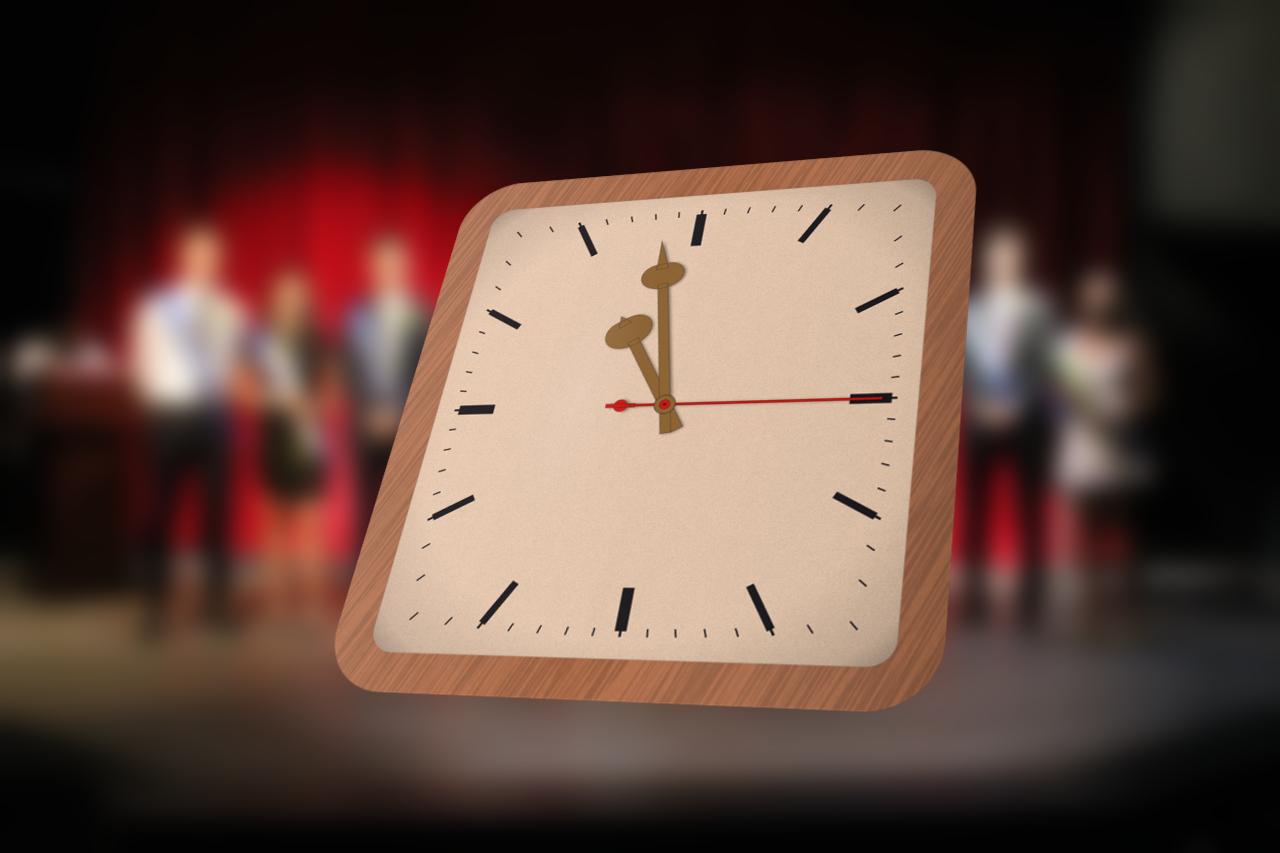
10,58,15
